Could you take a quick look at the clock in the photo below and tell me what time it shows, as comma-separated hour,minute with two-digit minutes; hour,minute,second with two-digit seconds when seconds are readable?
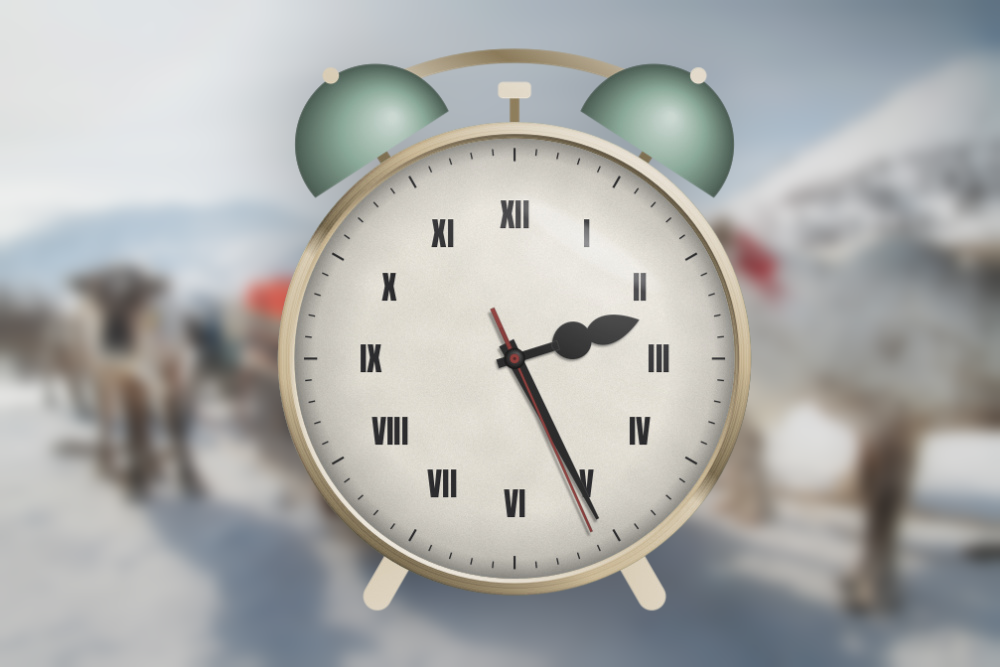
2,25,26
